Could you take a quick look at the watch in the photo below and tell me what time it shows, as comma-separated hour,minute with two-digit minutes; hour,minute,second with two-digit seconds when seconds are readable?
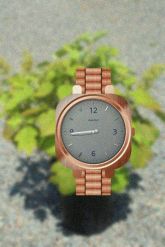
8,44
